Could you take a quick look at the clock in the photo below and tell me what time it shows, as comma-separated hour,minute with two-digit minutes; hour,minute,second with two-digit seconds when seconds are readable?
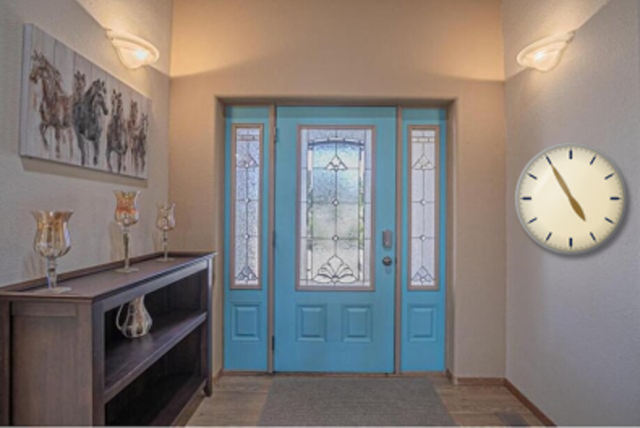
4,55
